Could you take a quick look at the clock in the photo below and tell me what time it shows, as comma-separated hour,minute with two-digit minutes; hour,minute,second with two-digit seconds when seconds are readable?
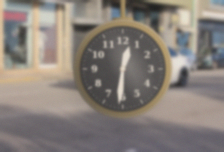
12,31
